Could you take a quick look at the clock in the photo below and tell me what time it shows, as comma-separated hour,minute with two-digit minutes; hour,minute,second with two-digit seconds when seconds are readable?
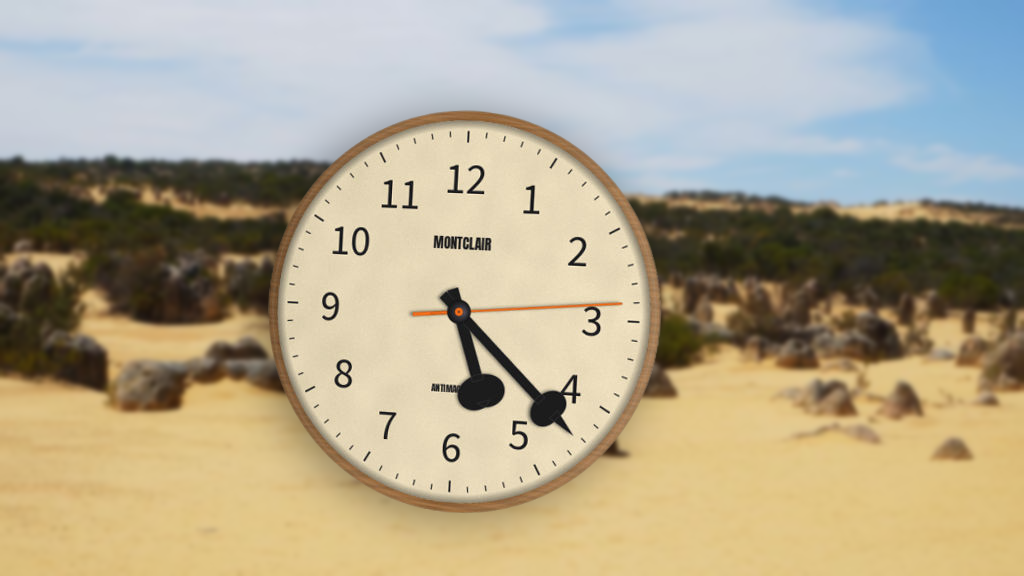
5,22,14
